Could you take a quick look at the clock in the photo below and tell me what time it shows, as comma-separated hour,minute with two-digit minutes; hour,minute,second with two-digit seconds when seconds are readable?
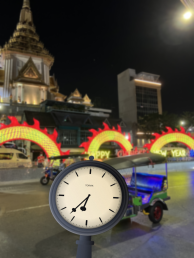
6,37
